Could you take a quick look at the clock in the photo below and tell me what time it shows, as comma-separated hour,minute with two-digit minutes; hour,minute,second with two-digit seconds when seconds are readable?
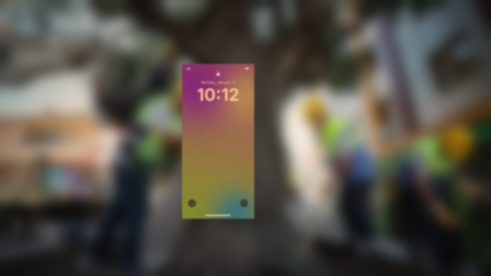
10,12
